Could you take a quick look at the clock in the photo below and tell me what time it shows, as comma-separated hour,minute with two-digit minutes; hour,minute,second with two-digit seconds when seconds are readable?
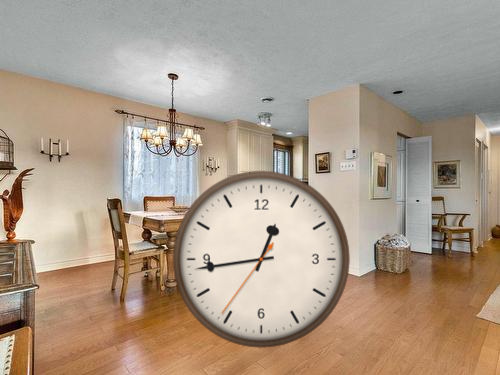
12,43,36
